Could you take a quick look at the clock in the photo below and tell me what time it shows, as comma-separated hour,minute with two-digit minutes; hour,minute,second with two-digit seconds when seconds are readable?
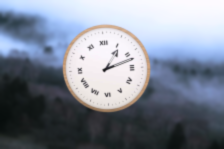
1,12
